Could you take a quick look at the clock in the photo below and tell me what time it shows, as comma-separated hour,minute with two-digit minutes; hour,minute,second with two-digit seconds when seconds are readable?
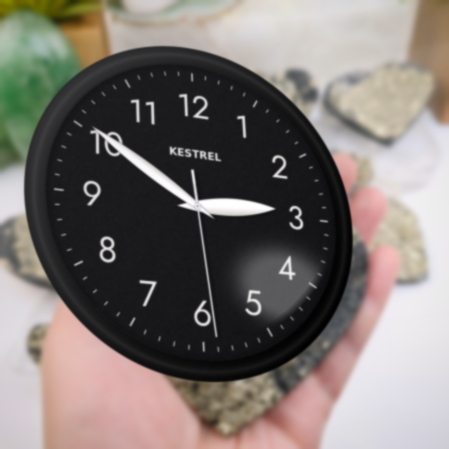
2,50,29
